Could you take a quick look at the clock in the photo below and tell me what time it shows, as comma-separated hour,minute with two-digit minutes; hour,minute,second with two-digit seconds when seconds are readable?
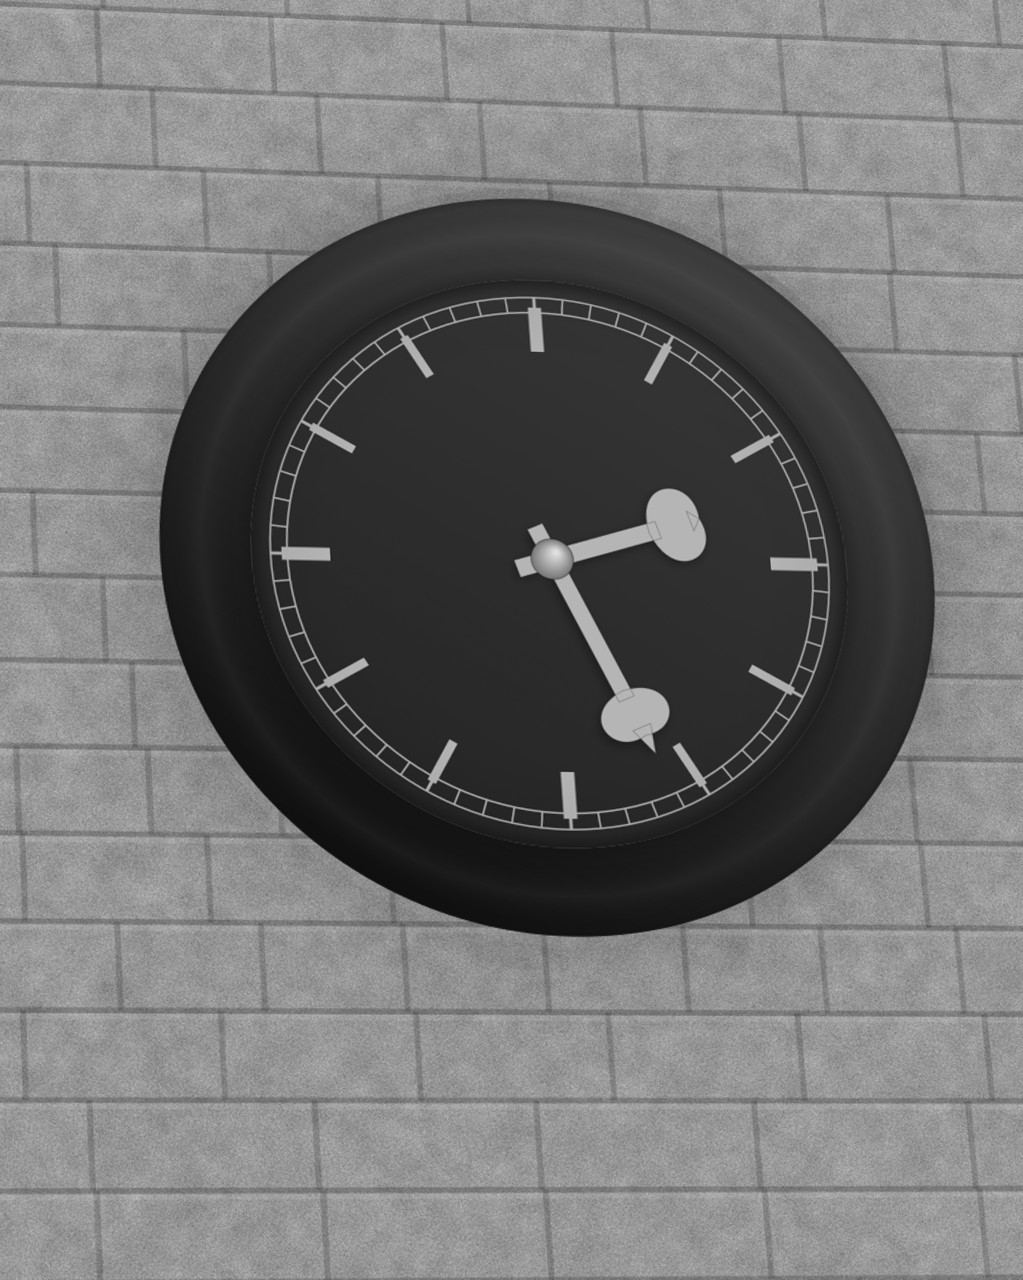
2,26
